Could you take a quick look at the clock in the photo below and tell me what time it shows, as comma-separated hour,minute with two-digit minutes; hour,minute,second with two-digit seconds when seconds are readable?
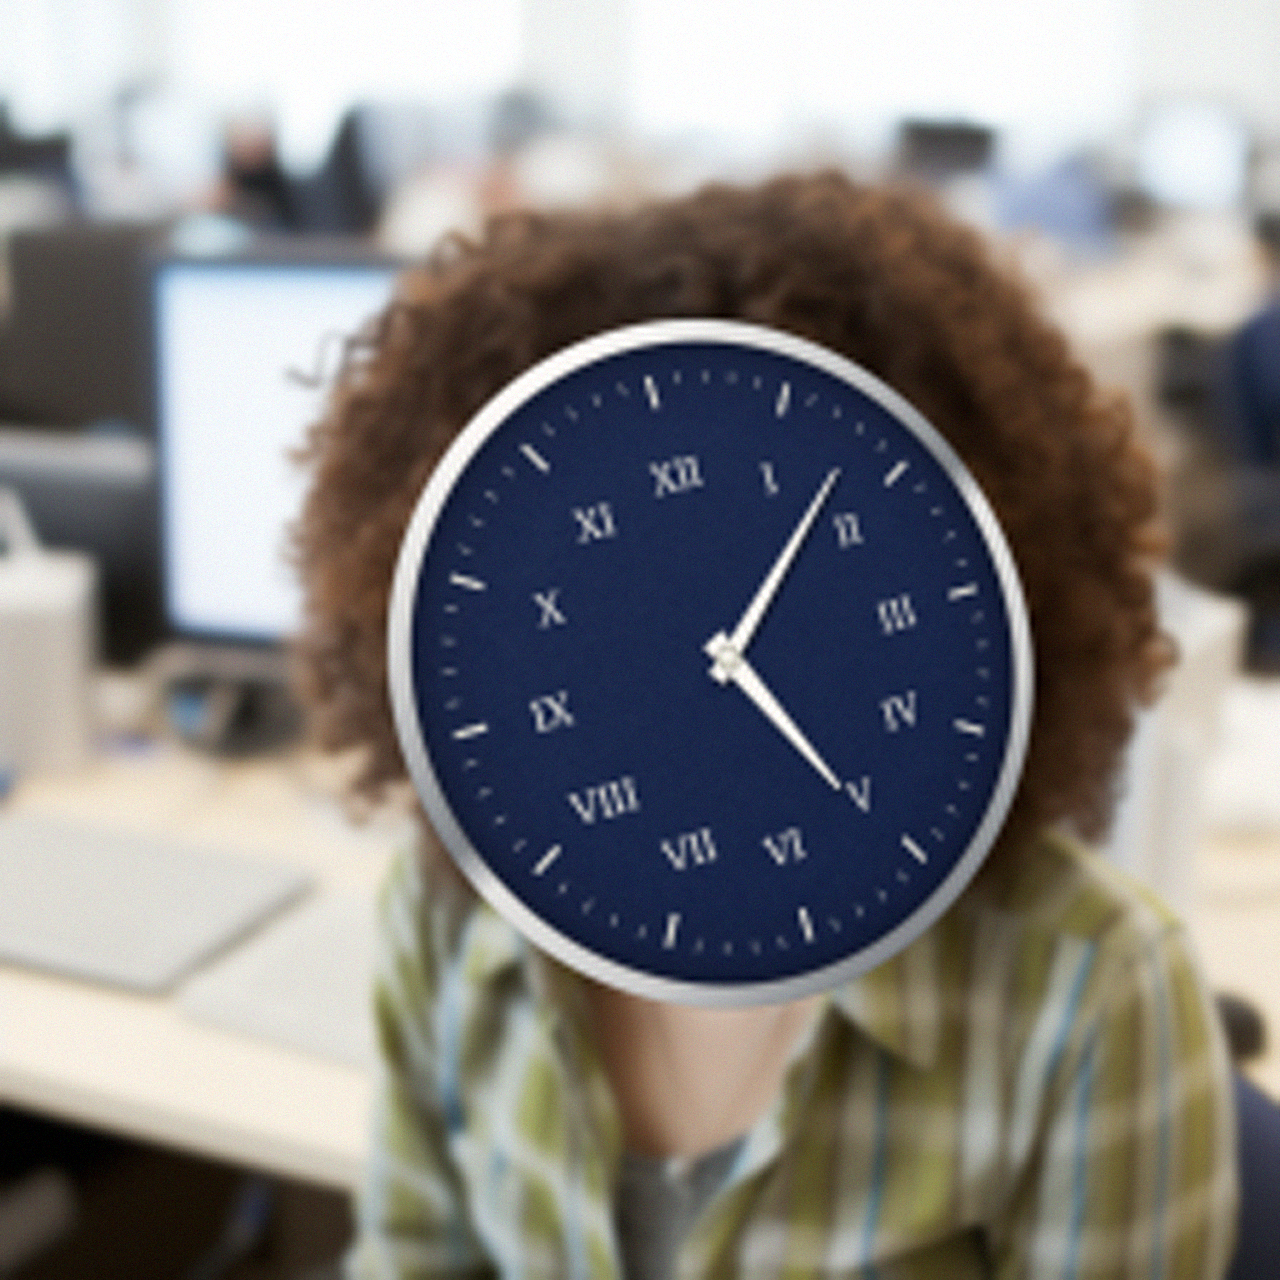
5,08
